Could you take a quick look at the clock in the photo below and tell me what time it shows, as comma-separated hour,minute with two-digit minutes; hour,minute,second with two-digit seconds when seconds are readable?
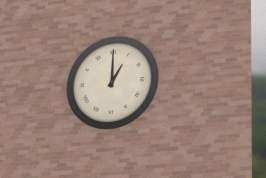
1,00
